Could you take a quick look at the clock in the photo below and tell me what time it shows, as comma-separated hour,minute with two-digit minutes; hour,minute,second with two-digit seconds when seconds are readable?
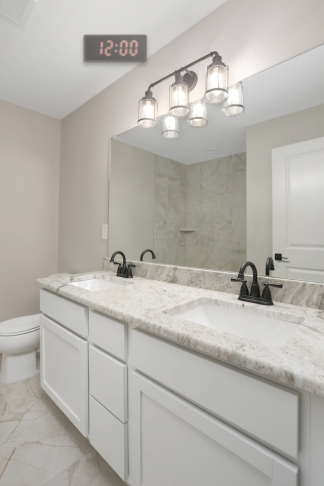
12,00
